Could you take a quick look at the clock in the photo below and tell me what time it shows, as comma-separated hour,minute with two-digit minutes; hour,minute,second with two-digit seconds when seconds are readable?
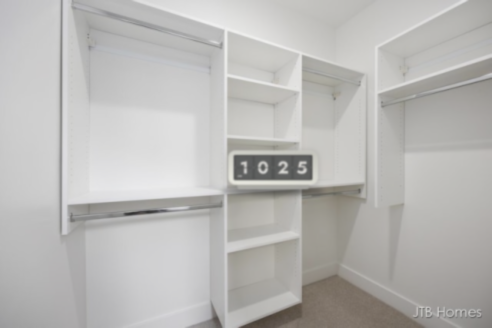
10,25
